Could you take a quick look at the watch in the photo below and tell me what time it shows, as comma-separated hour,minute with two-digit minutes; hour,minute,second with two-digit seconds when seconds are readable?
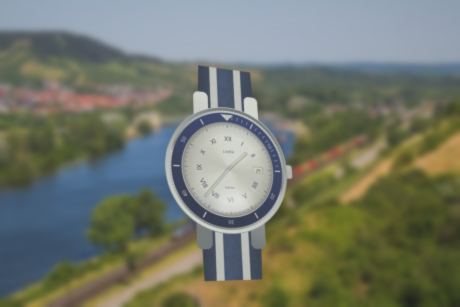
1,37
